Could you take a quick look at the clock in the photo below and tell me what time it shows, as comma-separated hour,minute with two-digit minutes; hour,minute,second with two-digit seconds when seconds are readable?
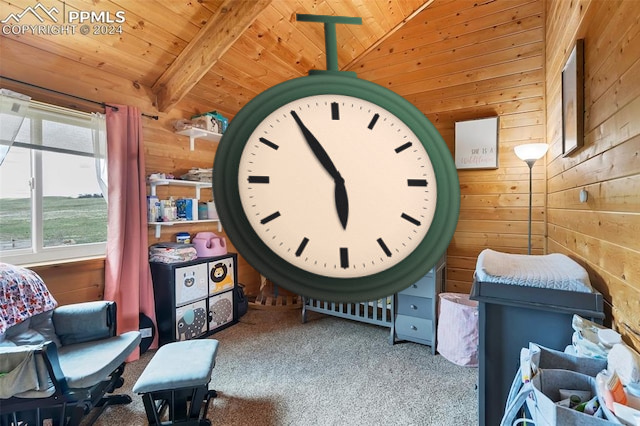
5,55
